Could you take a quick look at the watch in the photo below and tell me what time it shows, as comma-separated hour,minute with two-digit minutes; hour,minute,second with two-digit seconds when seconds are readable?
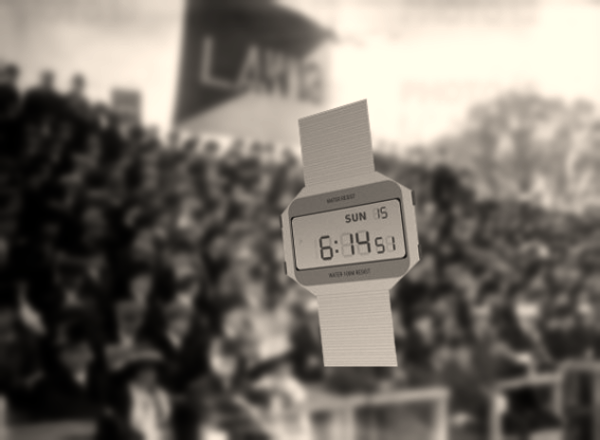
6,14,51
